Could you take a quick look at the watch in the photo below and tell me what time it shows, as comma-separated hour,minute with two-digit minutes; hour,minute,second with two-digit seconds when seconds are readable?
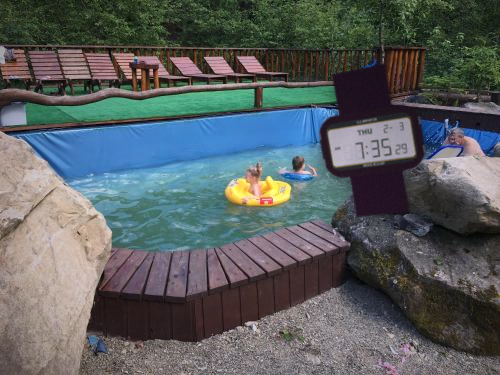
7,35
